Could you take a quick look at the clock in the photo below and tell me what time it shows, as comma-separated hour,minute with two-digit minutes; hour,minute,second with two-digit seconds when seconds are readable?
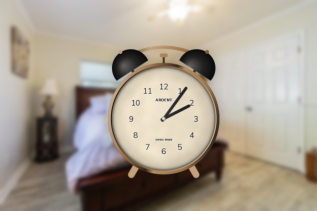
2,06
